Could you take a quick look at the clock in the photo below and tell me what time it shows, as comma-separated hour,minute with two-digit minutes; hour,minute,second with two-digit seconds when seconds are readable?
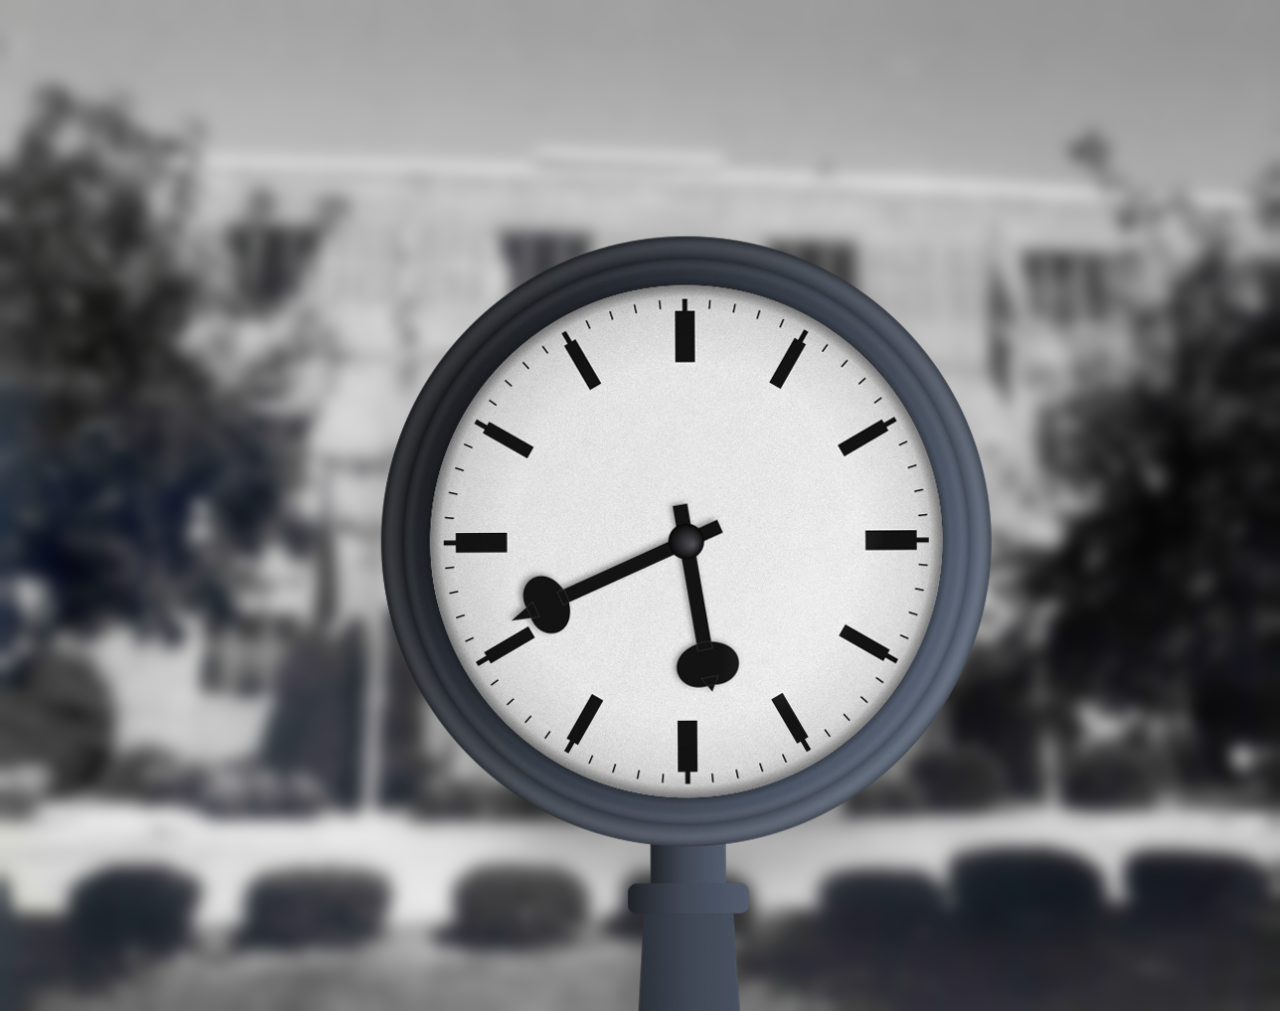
5,41
